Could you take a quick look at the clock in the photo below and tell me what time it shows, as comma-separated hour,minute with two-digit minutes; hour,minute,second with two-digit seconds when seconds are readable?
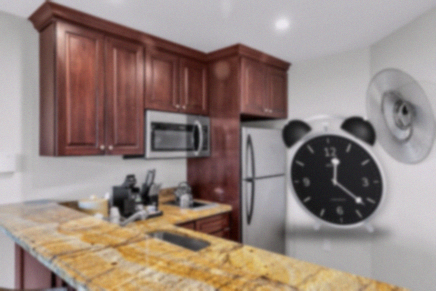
12,22
